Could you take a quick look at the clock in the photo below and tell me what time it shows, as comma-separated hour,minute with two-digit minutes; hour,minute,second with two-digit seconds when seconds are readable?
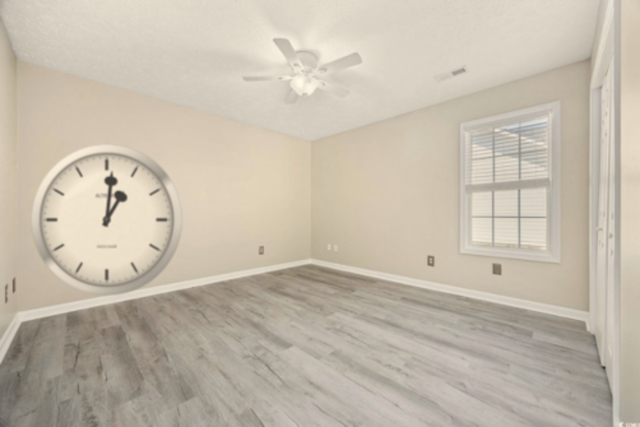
1,01
